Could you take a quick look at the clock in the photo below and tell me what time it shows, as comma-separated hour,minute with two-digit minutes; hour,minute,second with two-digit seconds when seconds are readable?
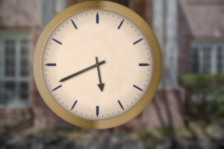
5,41
